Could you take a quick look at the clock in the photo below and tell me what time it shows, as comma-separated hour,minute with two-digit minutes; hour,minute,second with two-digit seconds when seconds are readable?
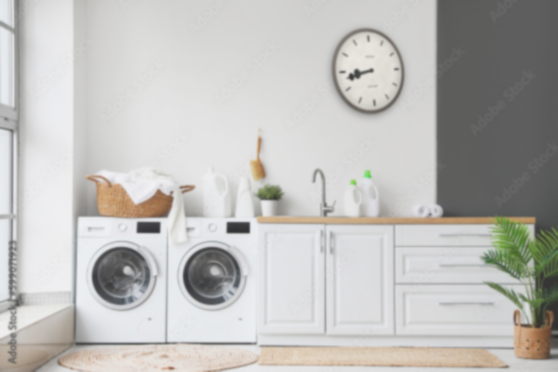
8,43
